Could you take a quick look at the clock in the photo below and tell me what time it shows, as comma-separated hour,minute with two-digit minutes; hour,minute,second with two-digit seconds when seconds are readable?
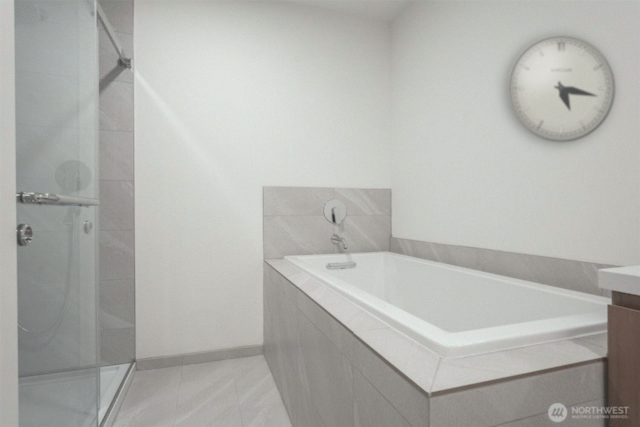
5,17
